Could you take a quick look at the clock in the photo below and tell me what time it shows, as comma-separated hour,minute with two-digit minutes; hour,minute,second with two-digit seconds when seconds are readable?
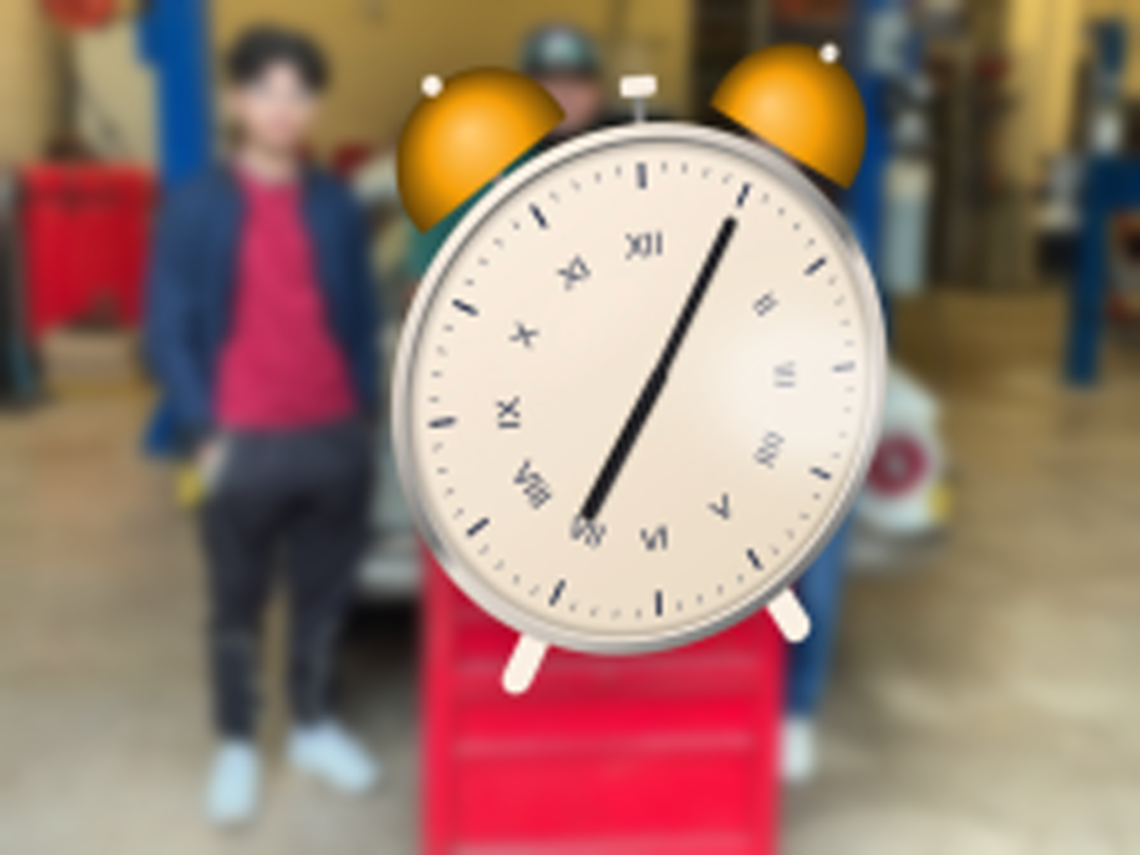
7,05
